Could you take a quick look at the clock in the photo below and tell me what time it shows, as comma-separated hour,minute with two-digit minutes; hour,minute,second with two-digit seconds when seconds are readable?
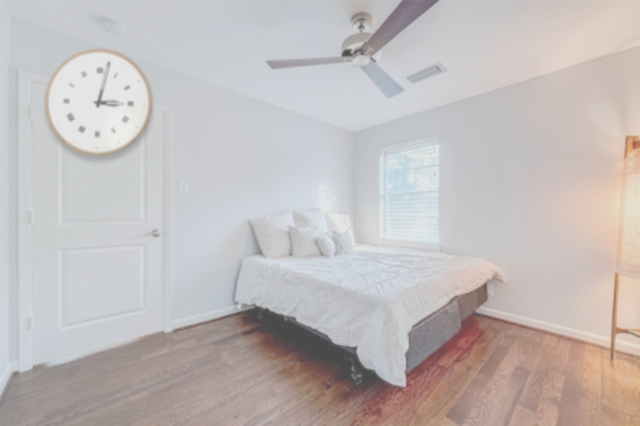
3,02
